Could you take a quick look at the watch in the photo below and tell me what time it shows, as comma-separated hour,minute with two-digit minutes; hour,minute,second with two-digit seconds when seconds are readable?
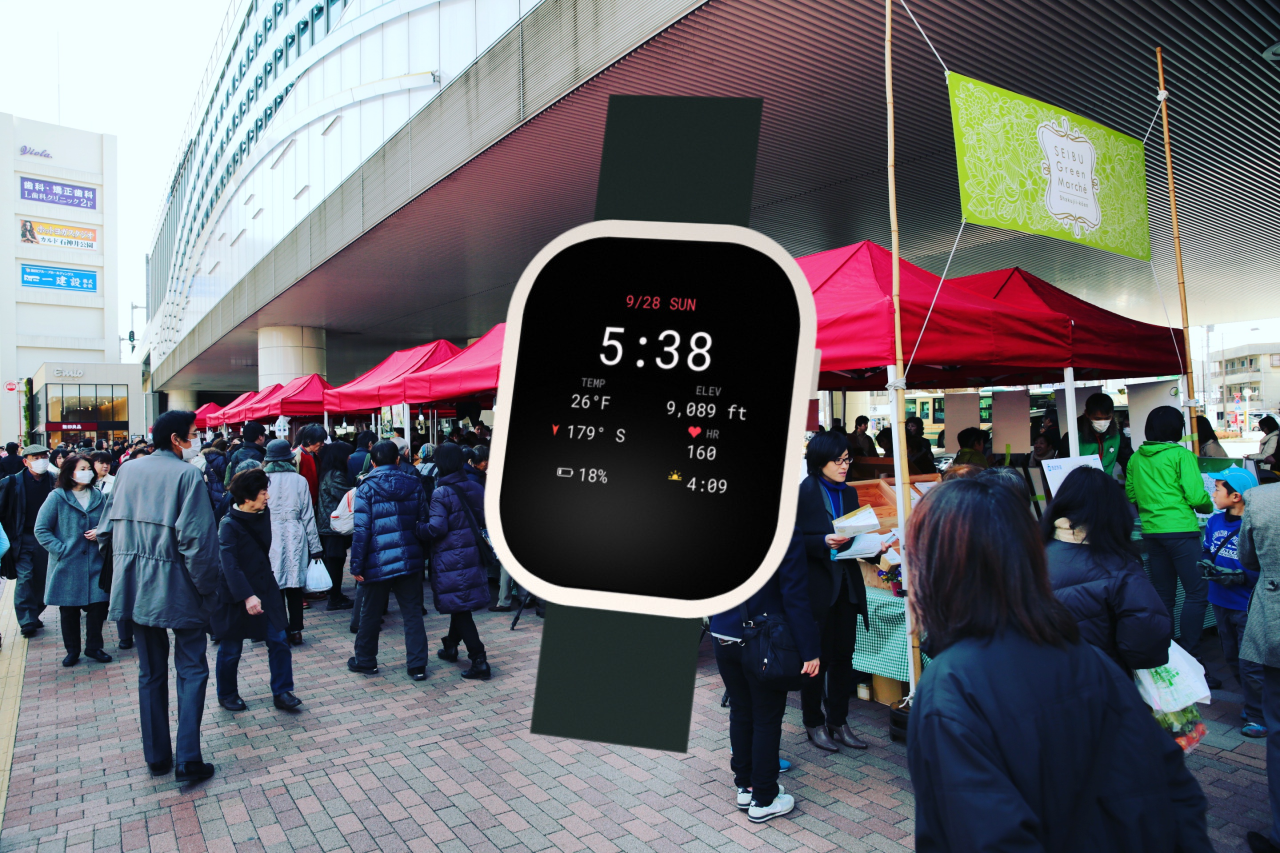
5,38
